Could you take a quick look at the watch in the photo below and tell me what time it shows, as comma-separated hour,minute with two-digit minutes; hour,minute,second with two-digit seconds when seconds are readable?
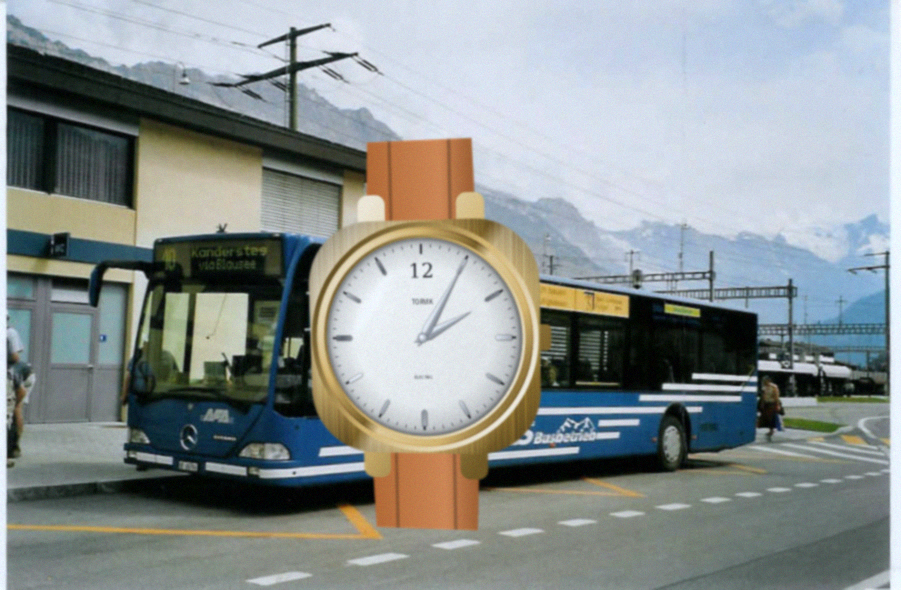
2,05
